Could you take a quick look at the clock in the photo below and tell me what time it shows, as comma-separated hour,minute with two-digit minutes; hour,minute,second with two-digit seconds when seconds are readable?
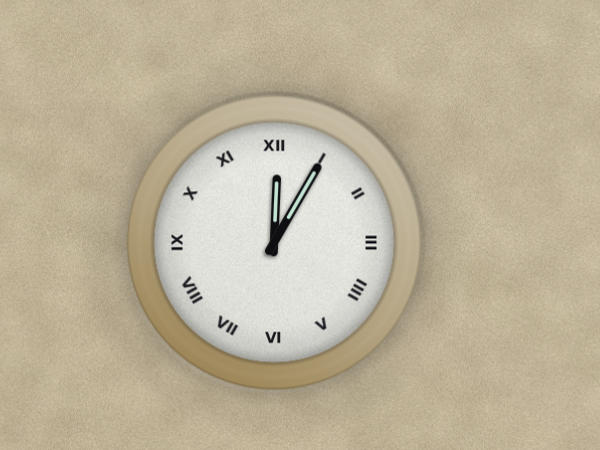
12,05
